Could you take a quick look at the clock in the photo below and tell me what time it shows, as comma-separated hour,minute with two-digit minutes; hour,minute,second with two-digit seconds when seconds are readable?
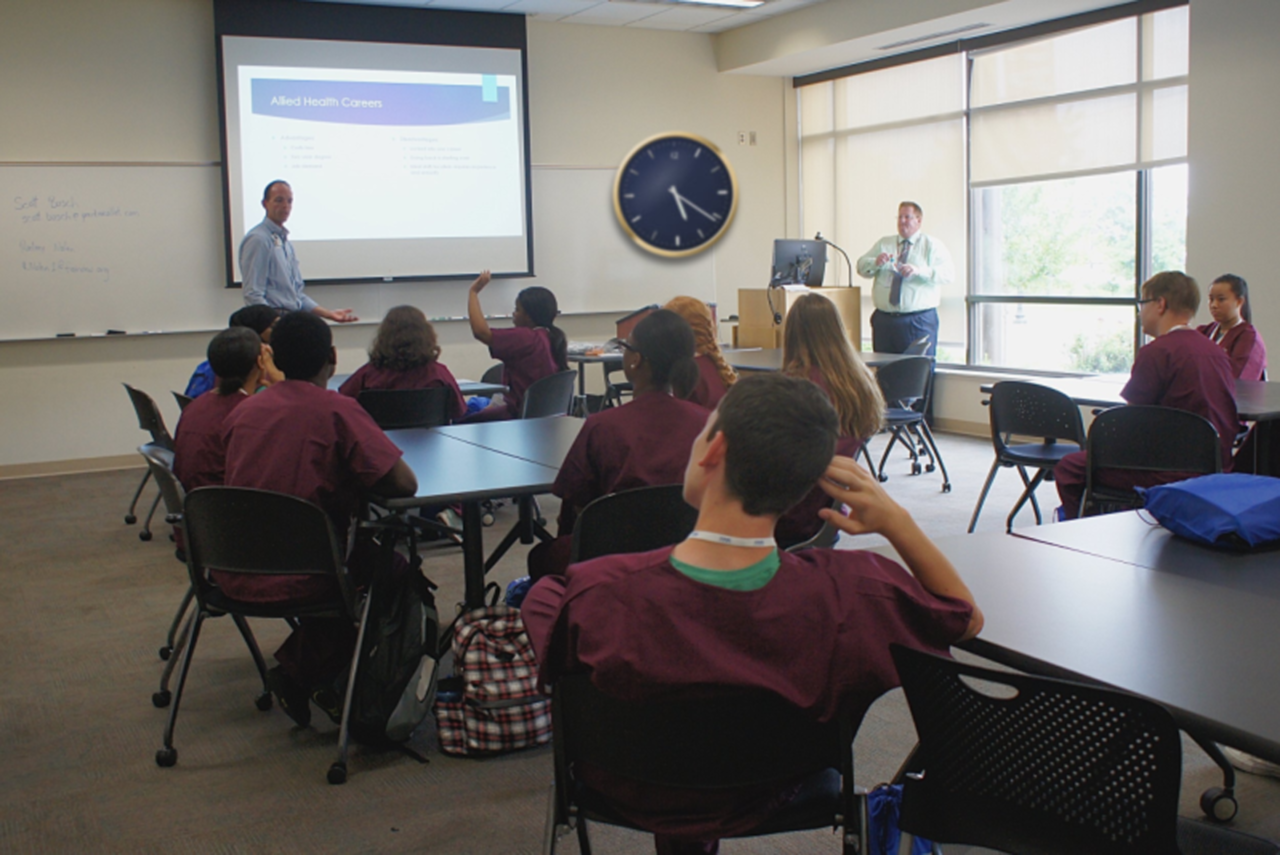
5,21
